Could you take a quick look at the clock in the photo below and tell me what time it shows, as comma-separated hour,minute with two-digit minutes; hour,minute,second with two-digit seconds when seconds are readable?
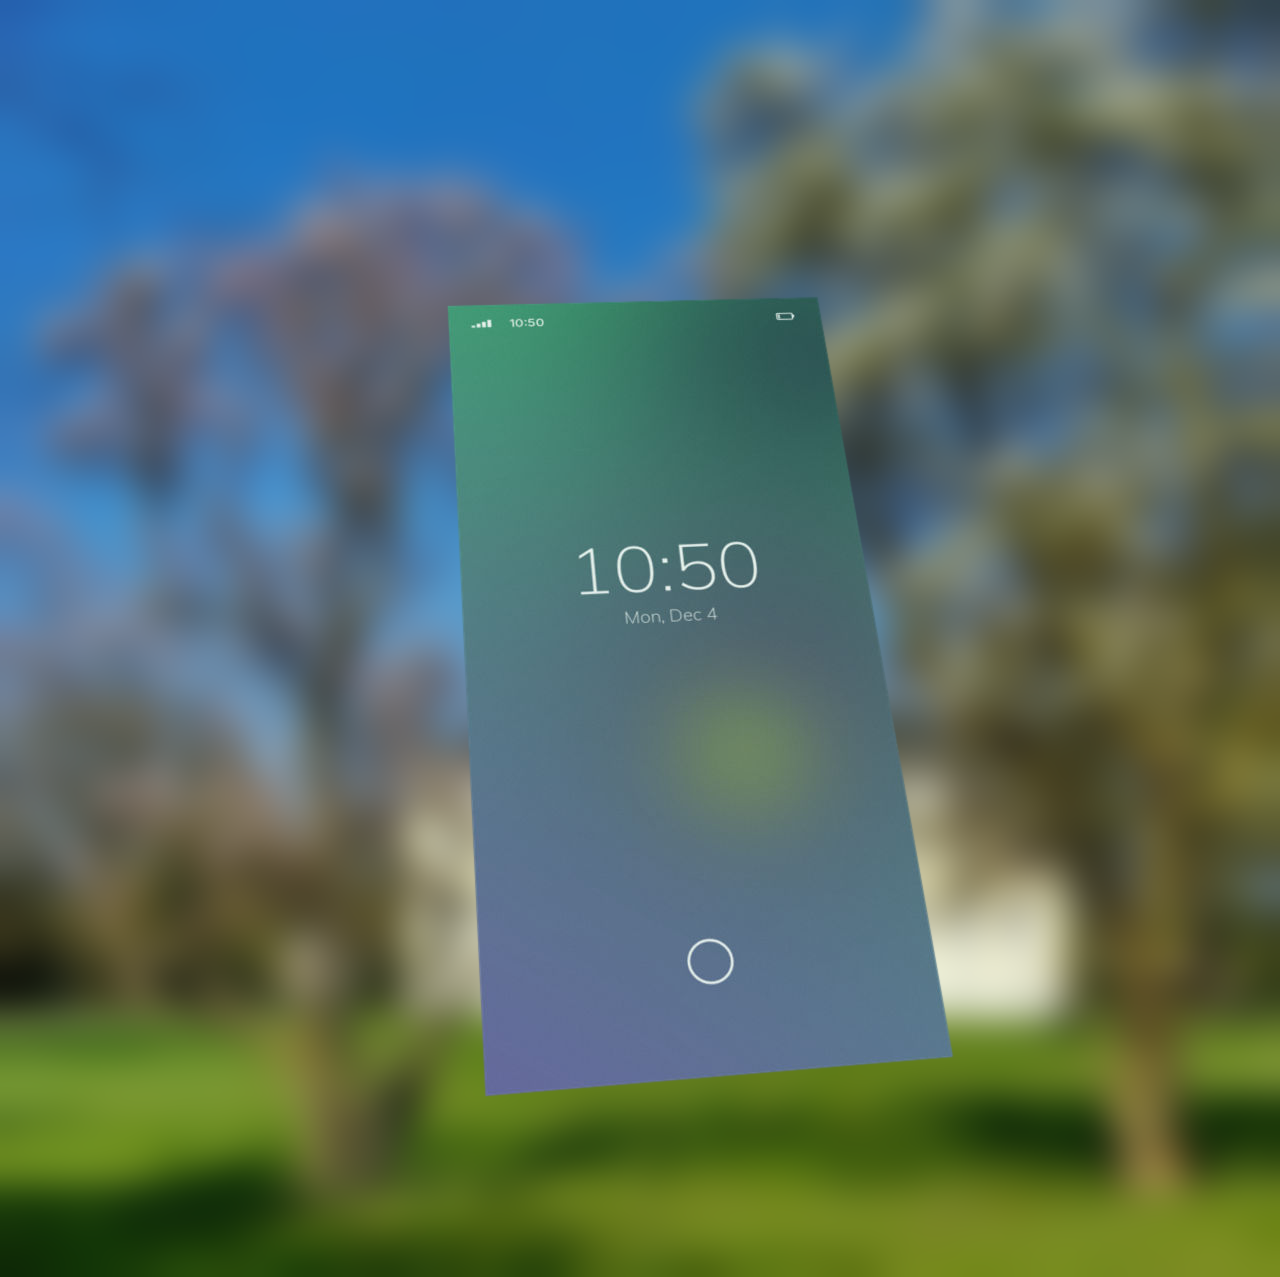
10,50
